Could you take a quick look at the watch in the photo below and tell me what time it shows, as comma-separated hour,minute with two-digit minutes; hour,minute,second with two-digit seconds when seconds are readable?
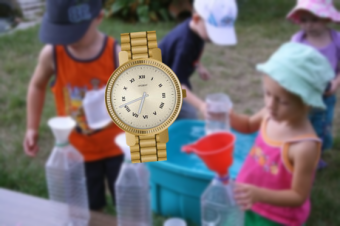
6,42
